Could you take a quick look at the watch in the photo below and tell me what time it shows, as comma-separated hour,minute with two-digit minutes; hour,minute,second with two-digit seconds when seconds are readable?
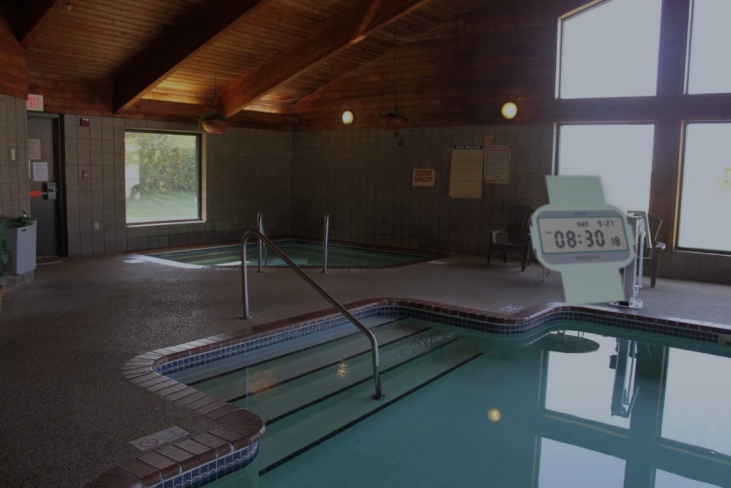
8,30,18
